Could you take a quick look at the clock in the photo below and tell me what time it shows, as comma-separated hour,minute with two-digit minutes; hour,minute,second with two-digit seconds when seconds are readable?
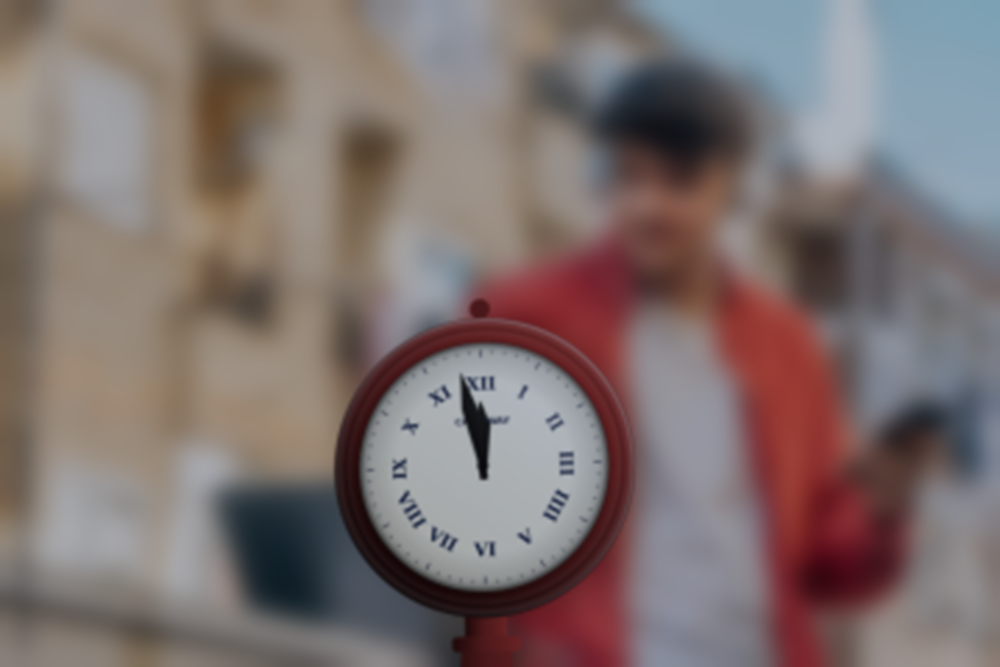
11,58
